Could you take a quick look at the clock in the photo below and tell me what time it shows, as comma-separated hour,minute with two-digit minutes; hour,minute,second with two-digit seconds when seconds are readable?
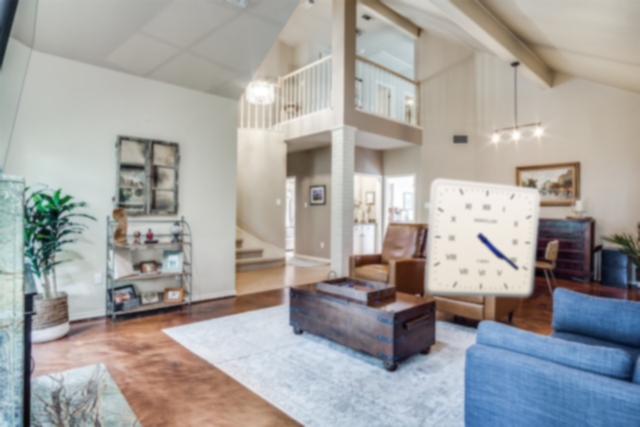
4,21
